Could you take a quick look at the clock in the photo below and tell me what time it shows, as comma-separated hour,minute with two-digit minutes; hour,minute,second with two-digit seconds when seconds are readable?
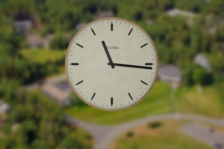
11,16
